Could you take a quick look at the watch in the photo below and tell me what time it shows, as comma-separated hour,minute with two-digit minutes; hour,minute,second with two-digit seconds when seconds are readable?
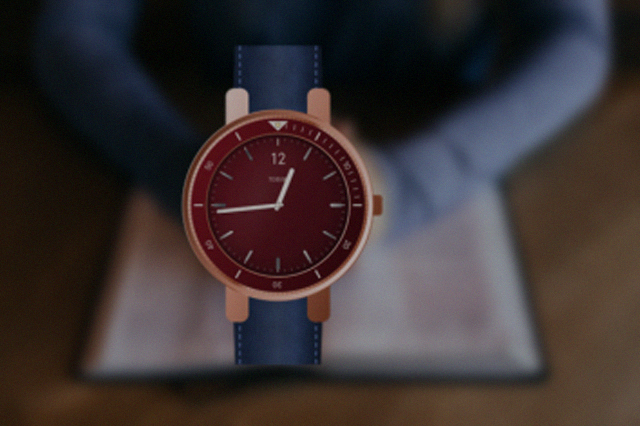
12,44
